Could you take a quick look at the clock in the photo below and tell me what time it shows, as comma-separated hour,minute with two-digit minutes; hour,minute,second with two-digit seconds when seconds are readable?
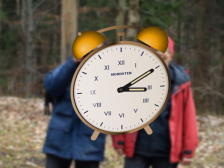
3,10
